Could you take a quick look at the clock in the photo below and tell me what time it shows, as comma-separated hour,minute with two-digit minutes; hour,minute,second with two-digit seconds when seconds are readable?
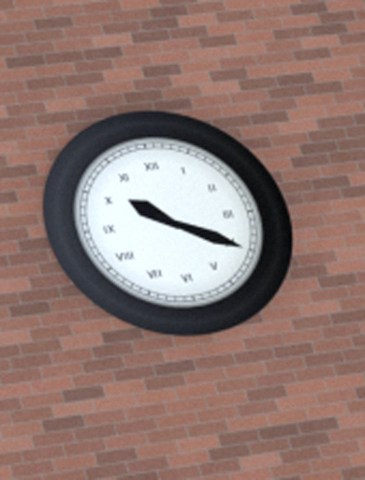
10,20
